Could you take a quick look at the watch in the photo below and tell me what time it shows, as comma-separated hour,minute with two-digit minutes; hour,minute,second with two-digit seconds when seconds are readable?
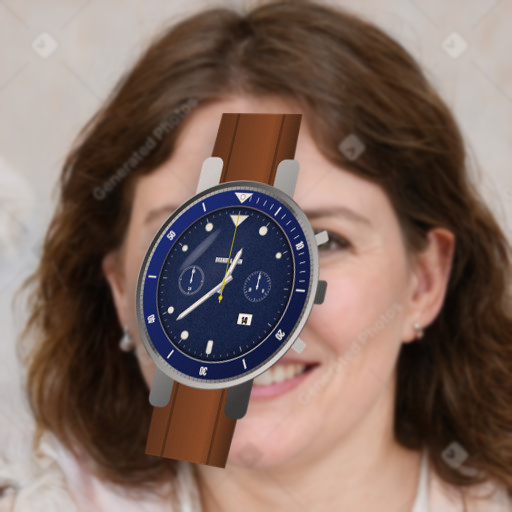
12,38
